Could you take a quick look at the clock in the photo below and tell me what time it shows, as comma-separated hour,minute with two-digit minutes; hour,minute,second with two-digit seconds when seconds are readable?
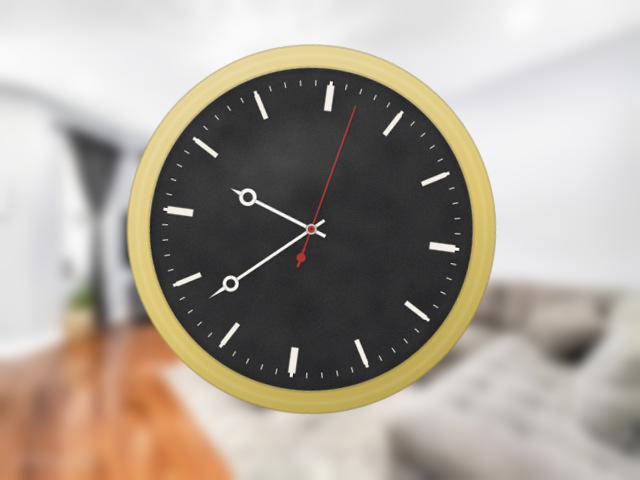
9,38,02
